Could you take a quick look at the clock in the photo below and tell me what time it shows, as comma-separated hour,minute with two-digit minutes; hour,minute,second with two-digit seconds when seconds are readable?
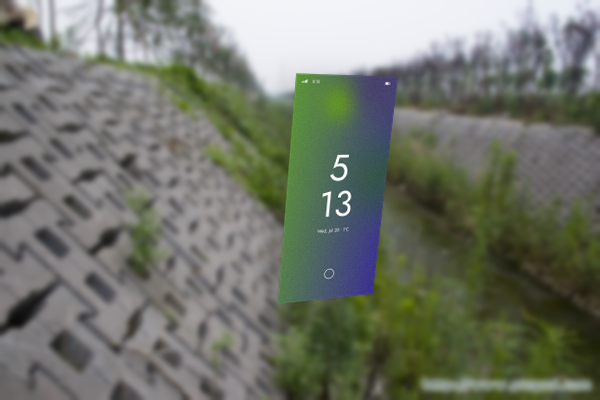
5,13
